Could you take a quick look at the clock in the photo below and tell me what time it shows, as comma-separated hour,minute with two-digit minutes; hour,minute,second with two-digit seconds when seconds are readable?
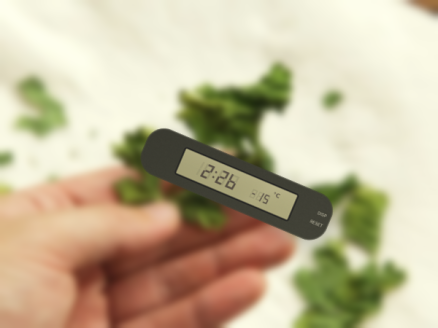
2,26
